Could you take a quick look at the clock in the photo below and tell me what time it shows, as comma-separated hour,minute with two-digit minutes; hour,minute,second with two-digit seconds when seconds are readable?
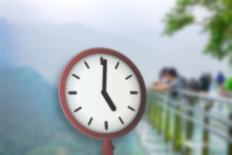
5,01
